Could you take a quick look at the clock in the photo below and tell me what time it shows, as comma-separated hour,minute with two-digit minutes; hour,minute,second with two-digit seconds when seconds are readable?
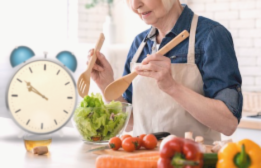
9,51
